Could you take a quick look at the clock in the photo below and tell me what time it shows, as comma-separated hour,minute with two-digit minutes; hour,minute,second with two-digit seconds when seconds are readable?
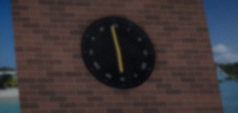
5,59
